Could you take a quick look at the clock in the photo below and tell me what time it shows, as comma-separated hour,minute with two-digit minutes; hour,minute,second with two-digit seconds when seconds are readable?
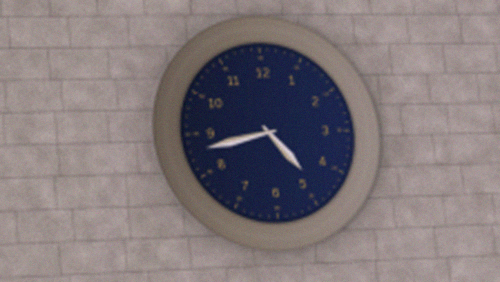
4,43
